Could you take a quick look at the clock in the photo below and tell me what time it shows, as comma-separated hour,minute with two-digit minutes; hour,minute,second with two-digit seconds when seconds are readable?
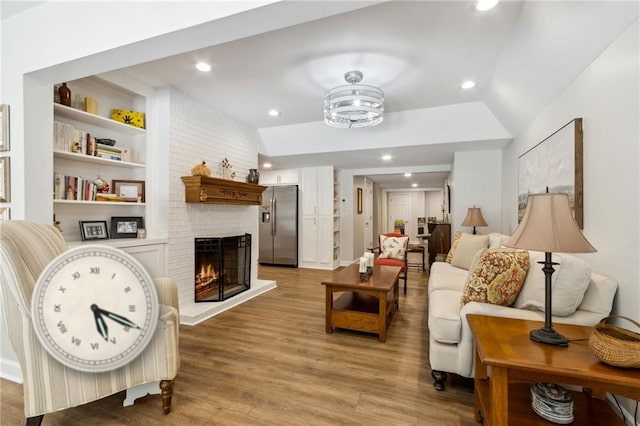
5,19
